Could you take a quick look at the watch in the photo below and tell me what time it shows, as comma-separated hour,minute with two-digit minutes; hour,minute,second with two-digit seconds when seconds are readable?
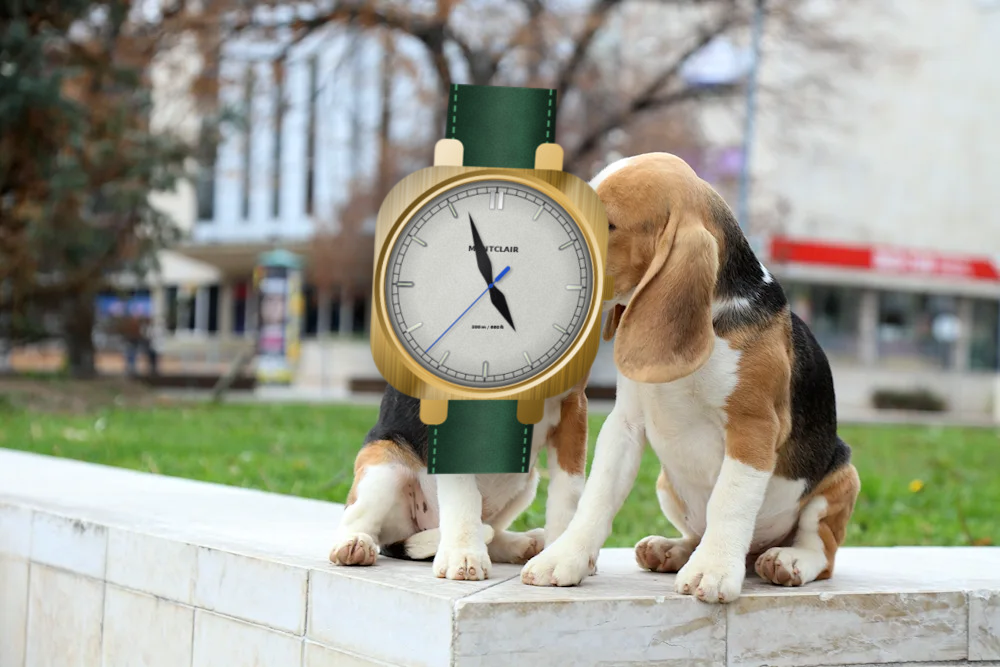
4,56,37
